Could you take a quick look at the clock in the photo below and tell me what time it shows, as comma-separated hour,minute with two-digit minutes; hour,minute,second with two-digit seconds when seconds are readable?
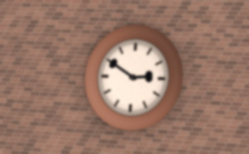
2,50
